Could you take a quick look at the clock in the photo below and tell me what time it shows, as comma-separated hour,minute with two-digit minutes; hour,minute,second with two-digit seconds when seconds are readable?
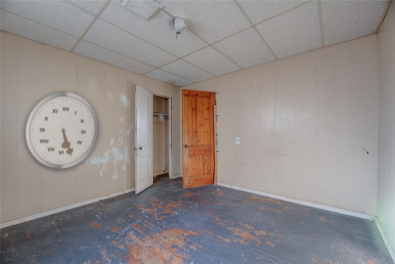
5,26
